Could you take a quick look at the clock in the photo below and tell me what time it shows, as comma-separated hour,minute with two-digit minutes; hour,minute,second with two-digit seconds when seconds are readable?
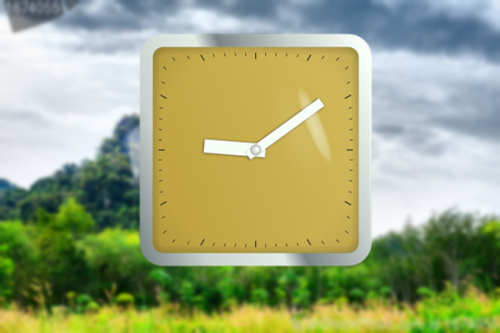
9,09
